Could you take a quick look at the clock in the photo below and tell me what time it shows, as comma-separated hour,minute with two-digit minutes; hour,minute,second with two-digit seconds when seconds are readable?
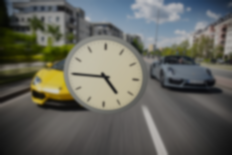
4,45
